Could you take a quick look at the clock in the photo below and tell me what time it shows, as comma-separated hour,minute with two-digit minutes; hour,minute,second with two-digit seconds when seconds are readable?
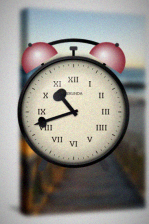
10,42
